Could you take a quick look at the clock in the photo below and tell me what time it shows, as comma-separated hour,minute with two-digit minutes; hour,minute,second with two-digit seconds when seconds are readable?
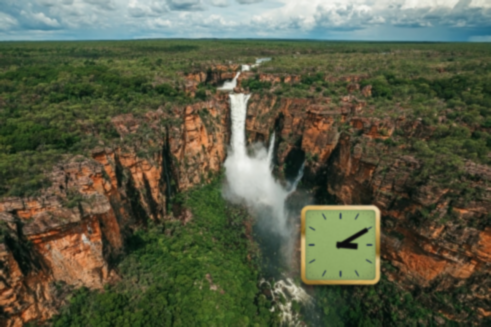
3,10
